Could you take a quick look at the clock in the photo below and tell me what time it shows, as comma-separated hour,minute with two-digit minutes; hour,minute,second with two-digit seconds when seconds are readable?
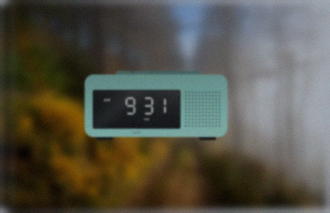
9,31
